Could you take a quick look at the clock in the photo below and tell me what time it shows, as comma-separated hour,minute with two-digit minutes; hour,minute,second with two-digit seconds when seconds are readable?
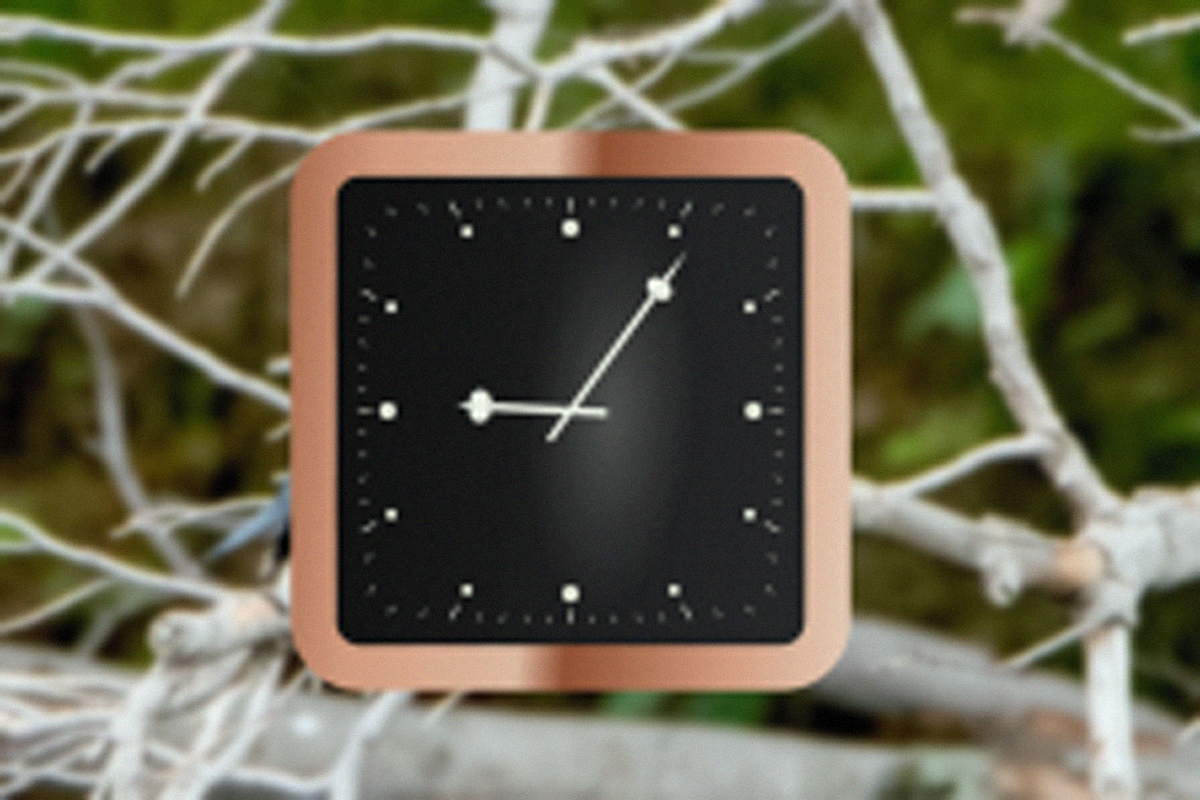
9,06
